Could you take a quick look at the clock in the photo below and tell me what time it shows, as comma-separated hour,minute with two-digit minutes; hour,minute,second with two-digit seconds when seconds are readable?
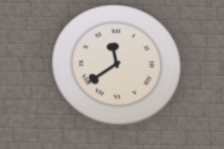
11,39
